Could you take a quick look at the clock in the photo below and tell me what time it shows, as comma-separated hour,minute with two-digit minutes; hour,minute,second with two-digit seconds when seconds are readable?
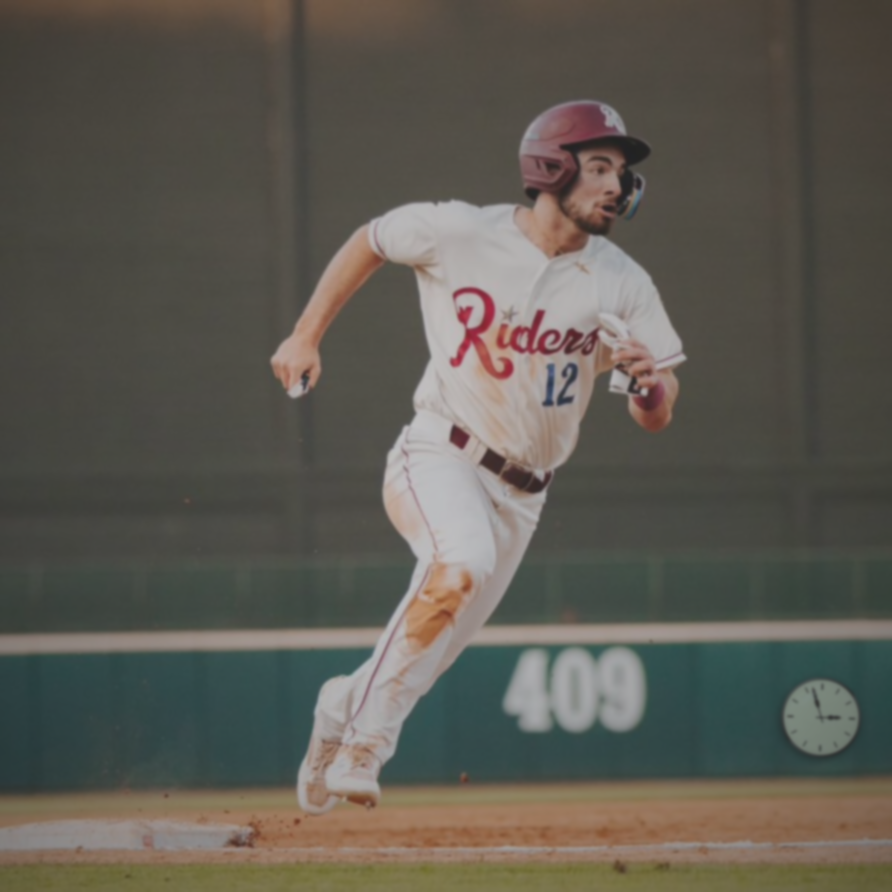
2,57
